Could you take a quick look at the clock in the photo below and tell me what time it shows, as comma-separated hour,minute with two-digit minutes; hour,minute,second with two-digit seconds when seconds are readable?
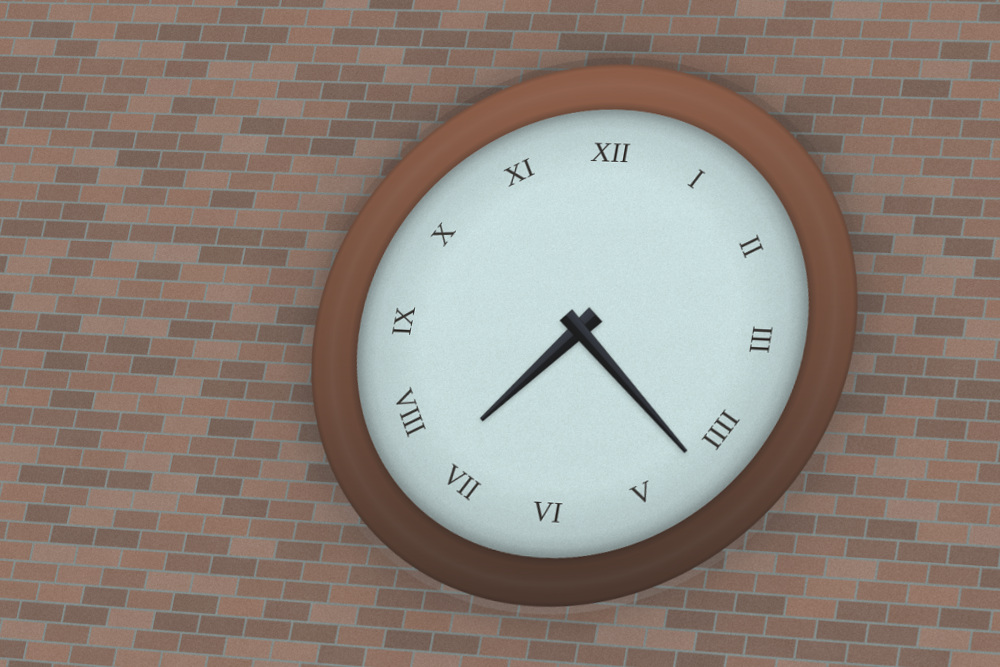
7,22
